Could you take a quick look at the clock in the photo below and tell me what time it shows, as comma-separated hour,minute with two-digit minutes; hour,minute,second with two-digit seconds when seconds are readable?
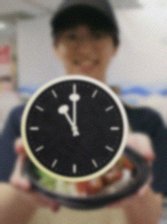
11,00
